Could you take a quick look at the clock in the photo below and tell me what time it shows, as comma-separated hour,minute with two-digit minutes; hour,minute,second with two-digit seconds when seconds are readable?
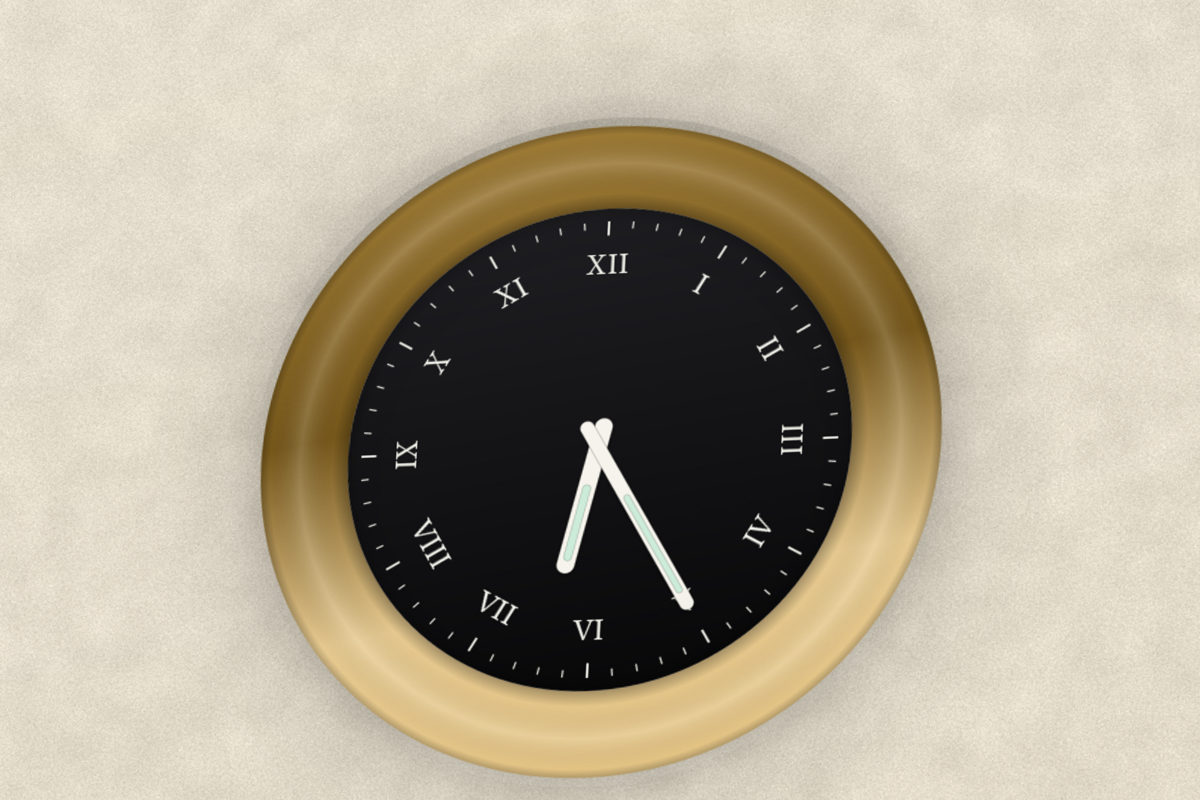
6,25
